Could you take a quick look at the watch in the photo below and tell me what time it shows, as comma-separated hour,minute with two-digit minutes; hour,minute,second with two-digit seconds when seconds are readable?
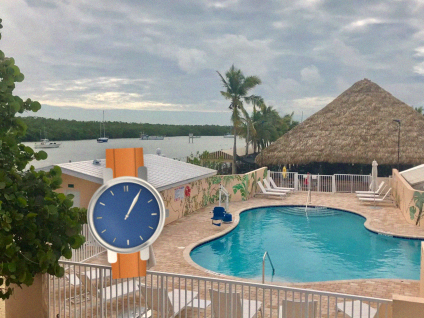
1,05
